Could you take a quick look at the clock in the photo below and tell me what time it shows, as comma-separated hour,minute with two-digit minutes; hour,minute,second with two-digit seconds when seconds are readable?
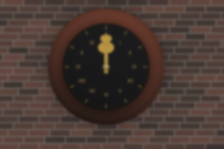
12,00
